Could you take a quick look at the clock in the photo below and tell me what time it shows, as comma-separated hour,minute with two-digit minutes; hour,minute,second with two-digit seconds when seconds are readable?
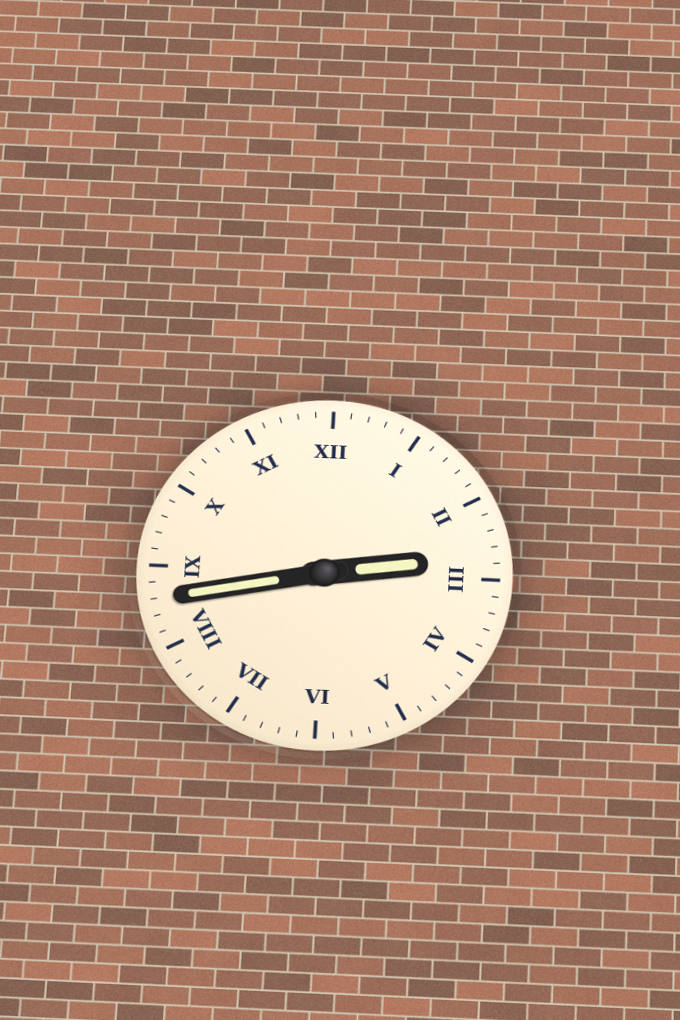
2,43
